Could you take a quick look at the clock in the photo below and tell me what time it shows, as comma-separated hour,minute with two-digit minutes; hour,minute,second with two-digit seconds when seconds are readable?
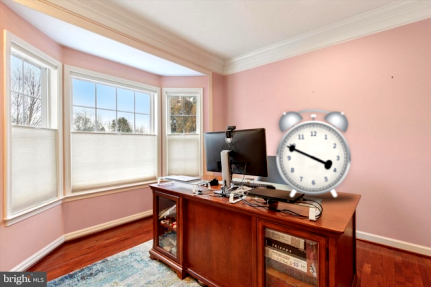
3,49
